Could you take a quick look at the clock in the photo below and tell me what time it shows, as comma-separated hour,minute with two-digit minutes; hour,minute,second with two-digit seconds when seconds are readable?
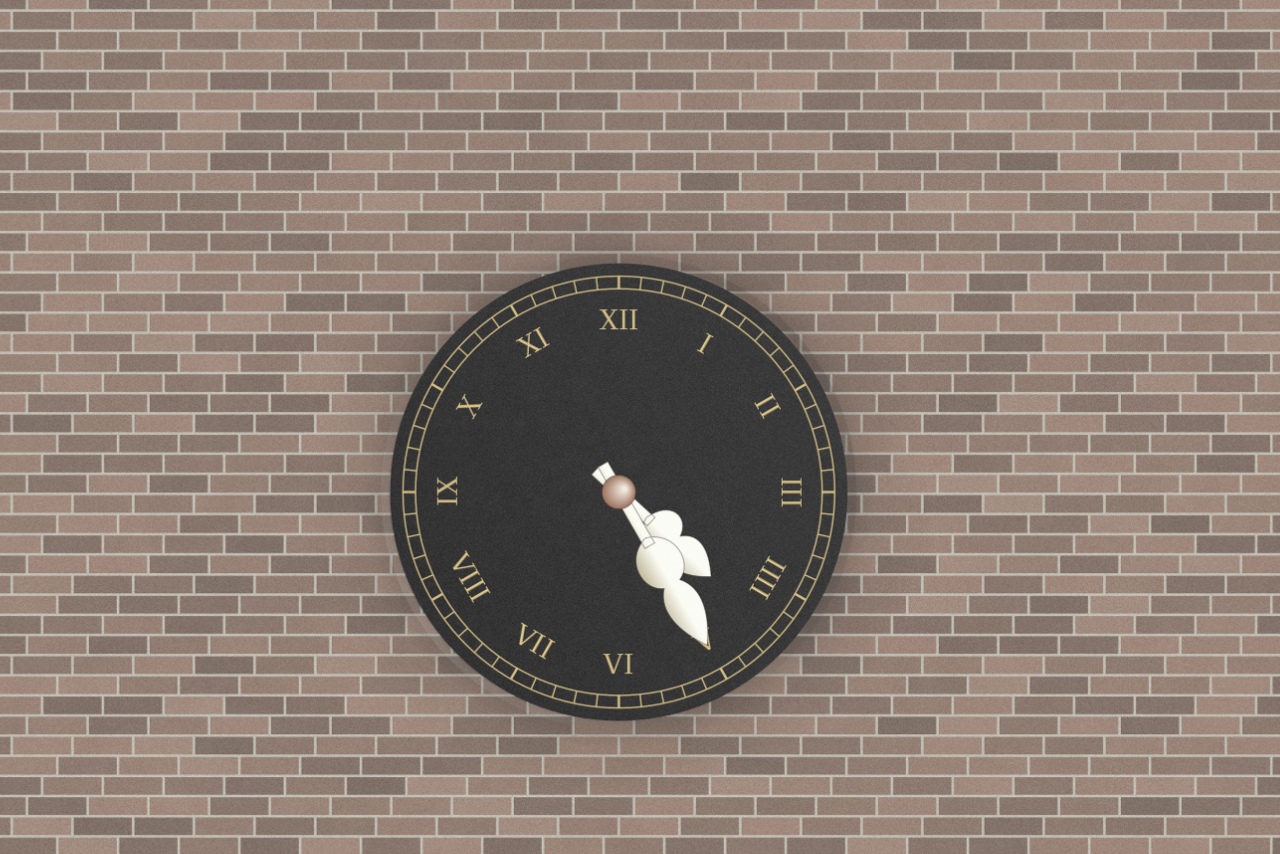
4,25
